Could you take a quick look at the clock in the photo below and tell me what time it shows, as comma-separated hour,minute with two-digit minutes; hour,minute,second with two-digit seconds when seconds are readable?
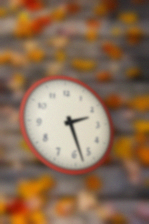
2,28
